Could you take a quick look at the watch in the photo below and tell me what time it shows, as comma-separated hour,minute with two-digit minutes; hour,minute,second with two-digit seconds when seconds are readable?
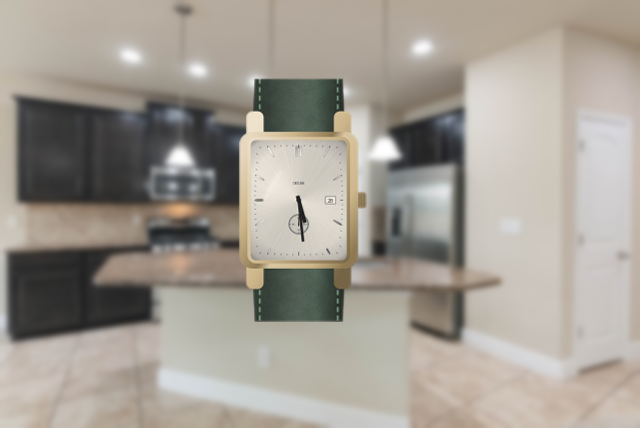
5,29
